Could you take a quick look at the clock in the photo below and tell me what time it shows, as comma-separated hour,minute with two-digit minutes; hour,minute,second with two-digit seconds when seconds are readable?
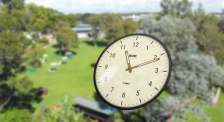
11,11
